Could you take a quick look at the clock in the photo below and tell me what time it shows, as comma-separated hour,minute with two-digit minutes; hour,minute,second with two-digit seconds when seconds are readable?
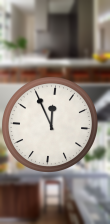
11,55
